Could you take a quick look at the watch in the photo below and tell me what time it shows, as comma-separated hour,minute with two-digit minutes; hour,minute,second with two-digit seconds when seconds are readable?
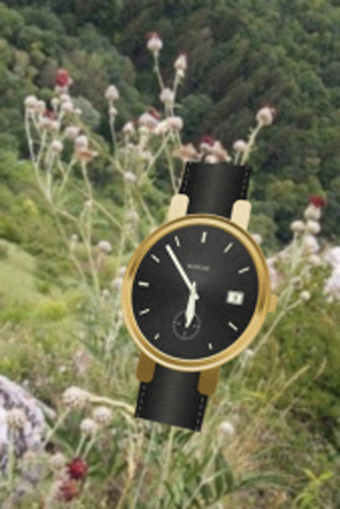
5,53
